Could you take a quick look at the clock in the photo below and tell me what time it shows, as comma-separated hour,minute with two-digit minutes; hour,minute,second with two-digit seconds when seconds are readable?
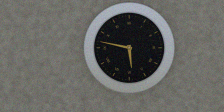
5,47
